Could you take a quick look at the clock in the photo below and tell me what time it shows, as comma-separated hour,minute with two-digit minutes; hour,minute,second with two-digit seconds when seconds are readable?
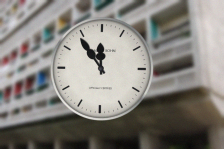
11,54
